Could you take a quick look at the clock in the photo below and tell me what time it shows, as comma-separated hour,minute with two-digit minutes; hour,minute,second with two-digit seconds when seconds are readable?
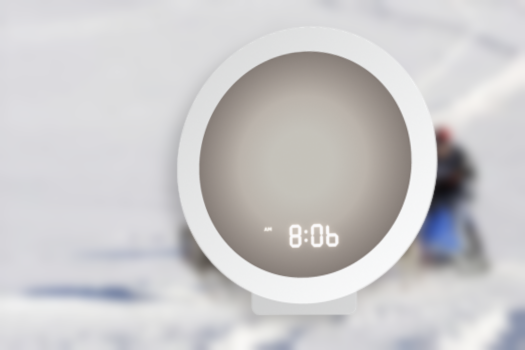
8,06
